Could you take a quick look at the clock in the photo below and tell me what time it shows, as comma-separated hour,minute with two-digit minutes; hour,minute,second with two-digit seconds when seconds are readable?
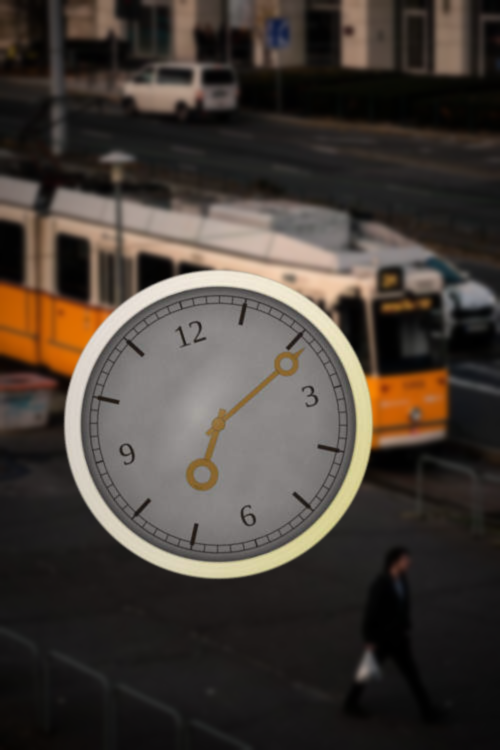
7,11
